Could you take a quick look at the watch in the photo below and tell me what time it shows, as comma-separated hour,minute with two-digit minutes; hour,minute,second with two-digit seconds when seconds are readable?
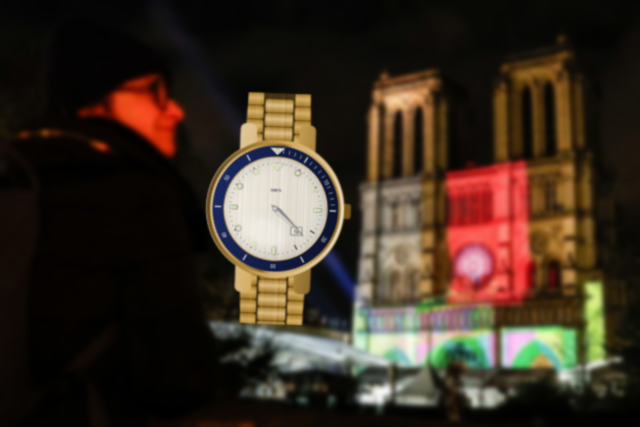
4,22
